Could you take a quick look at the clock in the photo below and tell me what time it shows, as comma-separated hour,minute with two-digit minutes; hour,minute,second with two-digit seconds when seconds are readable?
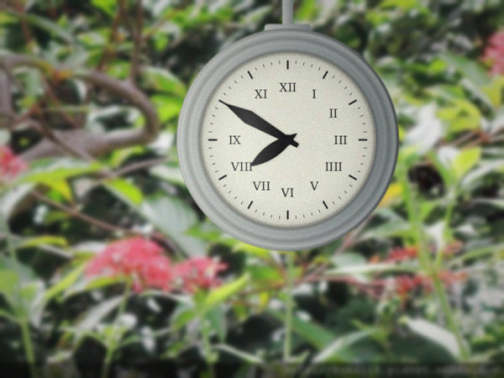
7,50
